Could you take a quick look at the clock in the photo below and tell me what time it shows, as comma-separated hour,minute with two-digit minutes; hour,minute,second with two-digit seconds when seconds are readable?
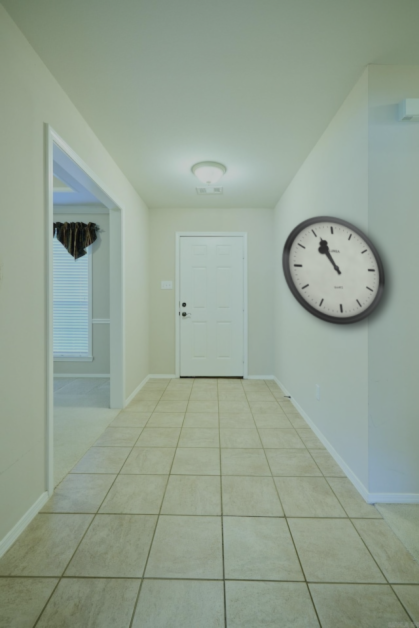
10,56
